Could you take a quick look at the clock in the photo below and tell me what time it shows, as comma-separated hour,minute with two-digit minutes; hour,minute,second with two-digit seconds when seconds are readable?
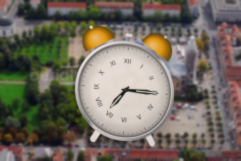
7,15
